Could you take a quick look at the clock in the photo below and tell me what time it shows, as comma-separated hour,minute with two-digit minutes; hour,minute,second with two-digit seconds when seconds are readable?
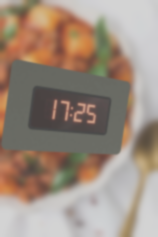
17,25
